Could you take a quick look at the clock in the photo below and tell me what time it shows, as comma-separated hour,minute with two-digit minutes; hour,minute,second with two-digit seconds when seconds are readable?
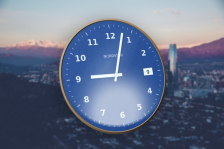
9,03
